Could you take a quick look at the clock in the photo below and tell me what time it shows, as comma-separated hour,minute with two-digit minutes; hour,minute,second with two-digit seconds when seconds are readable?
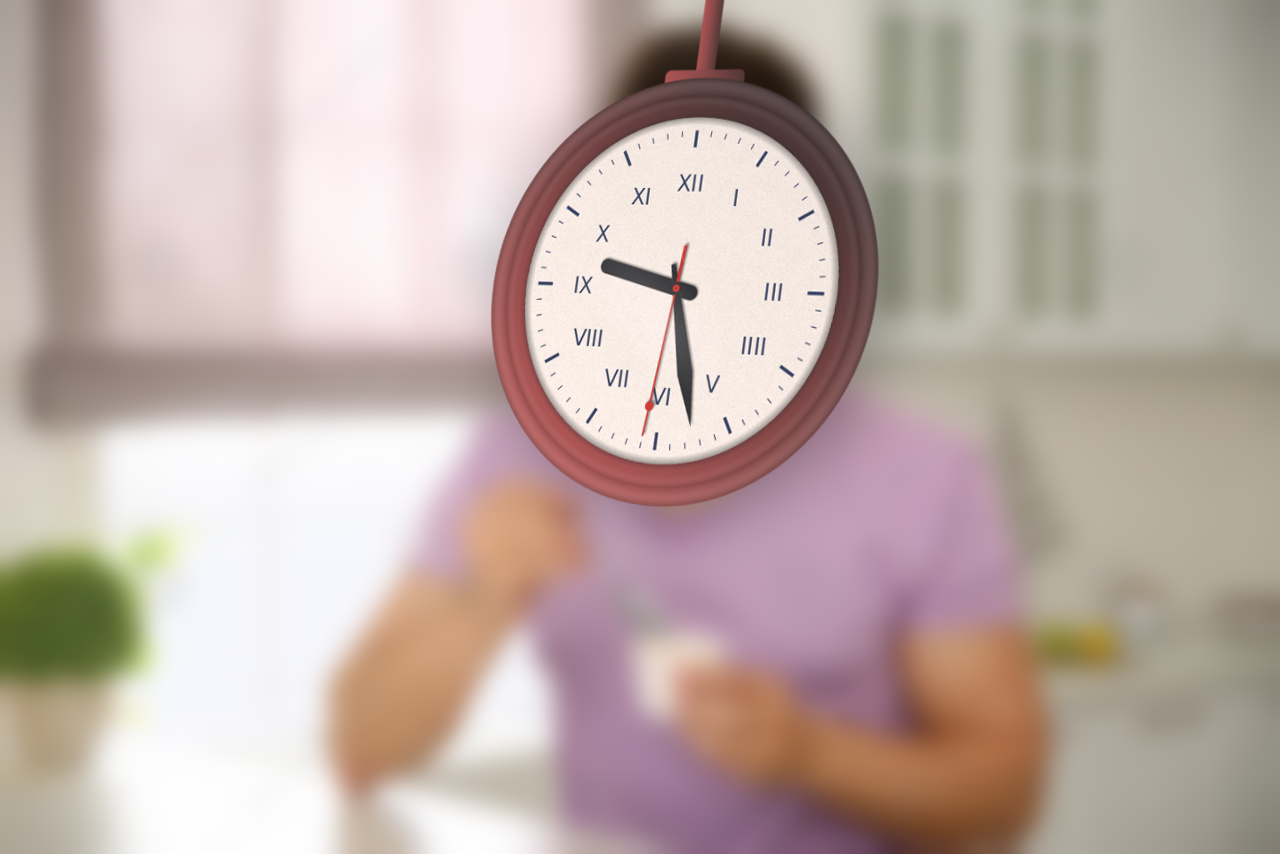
9,27,31
